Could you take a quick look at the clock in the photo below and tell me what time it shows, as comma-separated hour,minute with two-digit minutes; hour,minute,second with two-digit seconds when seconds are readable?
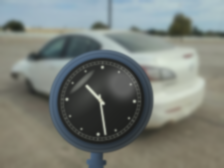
10,28
